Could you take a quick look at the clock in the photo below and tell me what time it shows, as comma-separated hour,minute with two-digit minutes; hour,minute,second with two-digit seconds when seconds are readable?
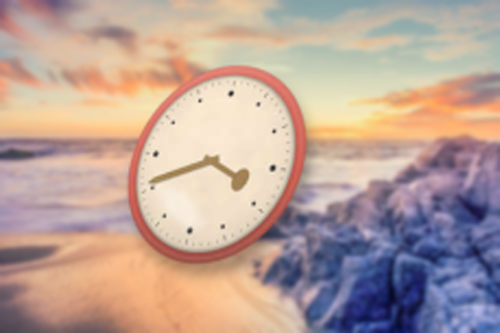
3,41
